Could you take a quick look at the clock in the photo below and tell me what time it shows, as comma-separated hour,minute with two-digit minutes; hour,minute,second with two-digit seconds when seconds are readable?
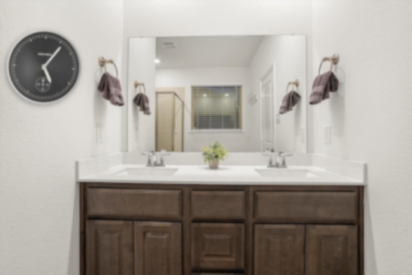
5,06
